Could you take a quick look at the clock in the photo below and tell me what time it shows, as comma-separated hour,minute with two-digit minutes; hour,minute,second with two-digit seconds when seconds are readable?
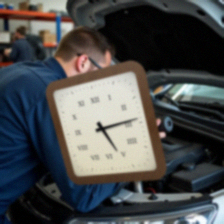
5,14
